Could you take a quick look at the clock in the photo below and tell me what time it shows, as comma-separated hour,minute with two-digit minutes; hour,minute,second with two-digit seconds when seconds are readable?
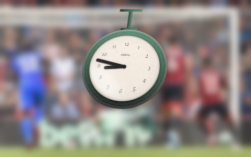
8,47
